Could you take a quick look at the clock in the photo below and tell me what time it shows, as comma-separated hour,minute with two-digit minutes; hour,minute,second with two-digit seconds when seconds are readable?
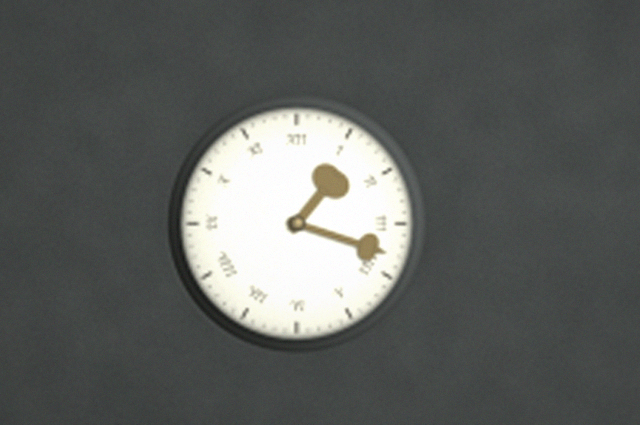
1,18
